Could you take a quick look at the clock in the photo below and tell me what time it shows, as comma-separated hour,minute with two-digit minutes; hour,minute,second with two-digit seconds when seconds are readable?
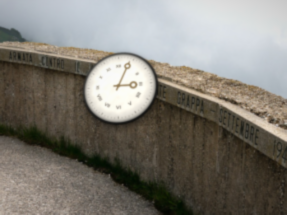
3,04
